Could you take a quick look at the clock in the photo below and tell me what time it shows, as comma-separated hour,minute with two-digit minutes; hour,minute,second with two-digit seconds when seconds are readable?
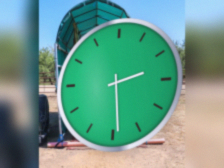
2,29
